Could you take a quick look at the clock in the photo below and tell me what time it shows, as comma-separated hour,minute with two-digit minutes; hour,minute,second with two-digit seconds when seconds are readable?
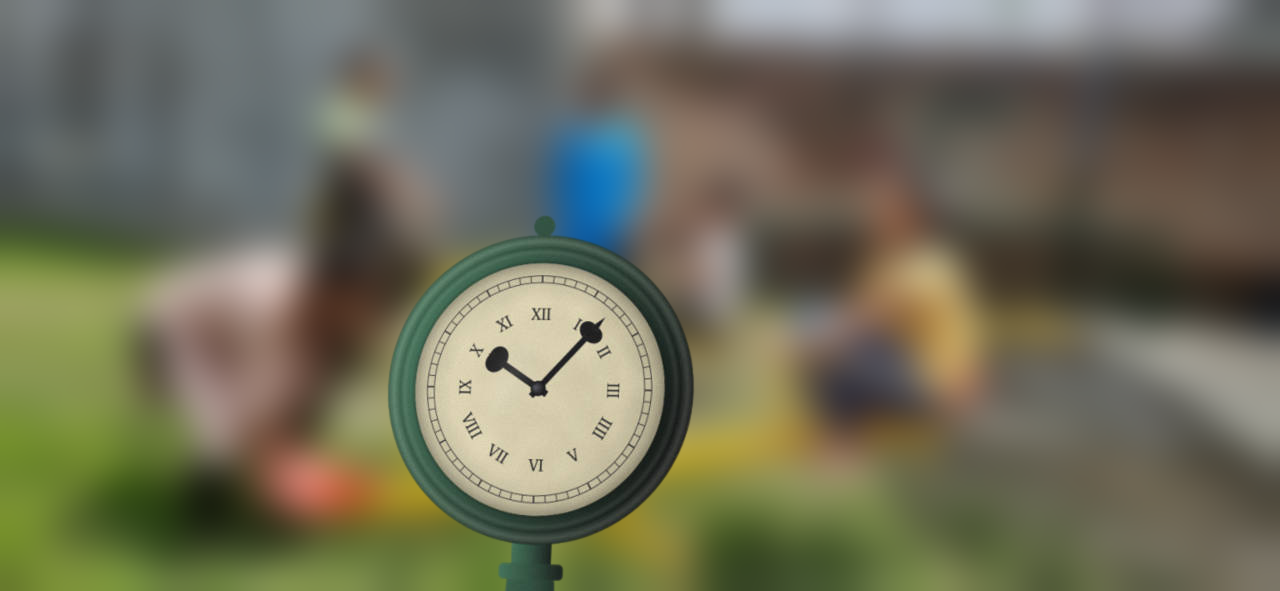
10,07
